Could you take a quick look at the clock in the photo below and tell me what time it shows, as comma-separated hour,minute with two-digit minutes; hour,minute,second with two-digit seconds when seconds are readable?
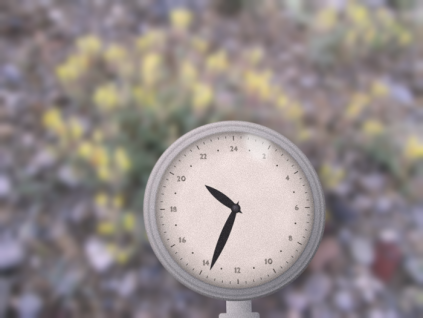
20,34
